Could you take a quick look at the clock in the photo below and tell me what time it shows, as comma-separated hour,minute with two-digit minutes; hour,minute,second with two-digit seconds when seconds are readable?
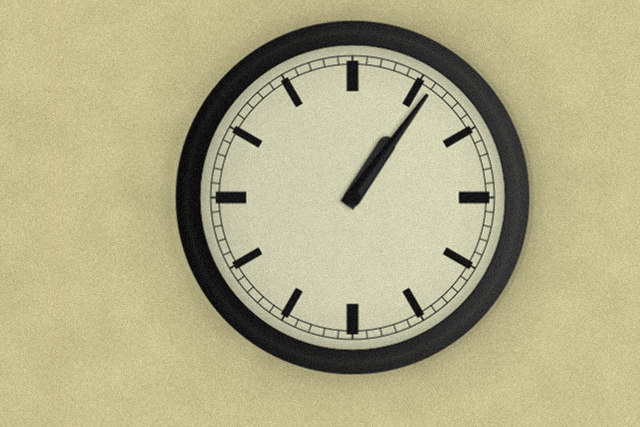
1,06
